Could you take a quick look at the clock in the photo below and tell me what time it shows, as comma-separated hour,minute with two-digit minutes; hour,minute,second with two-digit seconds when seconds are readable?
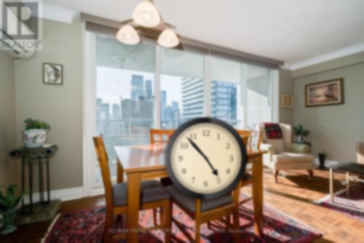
4,53
